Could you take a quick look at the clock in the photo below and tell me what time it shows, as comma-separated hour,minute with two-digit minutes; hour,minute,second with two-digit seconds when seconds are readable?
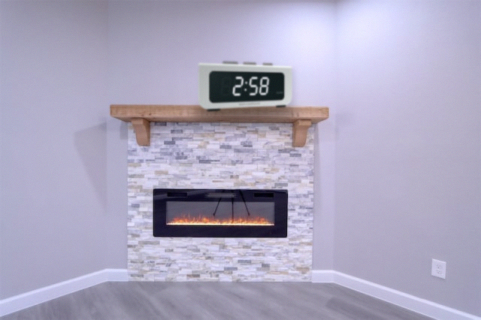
2,58
